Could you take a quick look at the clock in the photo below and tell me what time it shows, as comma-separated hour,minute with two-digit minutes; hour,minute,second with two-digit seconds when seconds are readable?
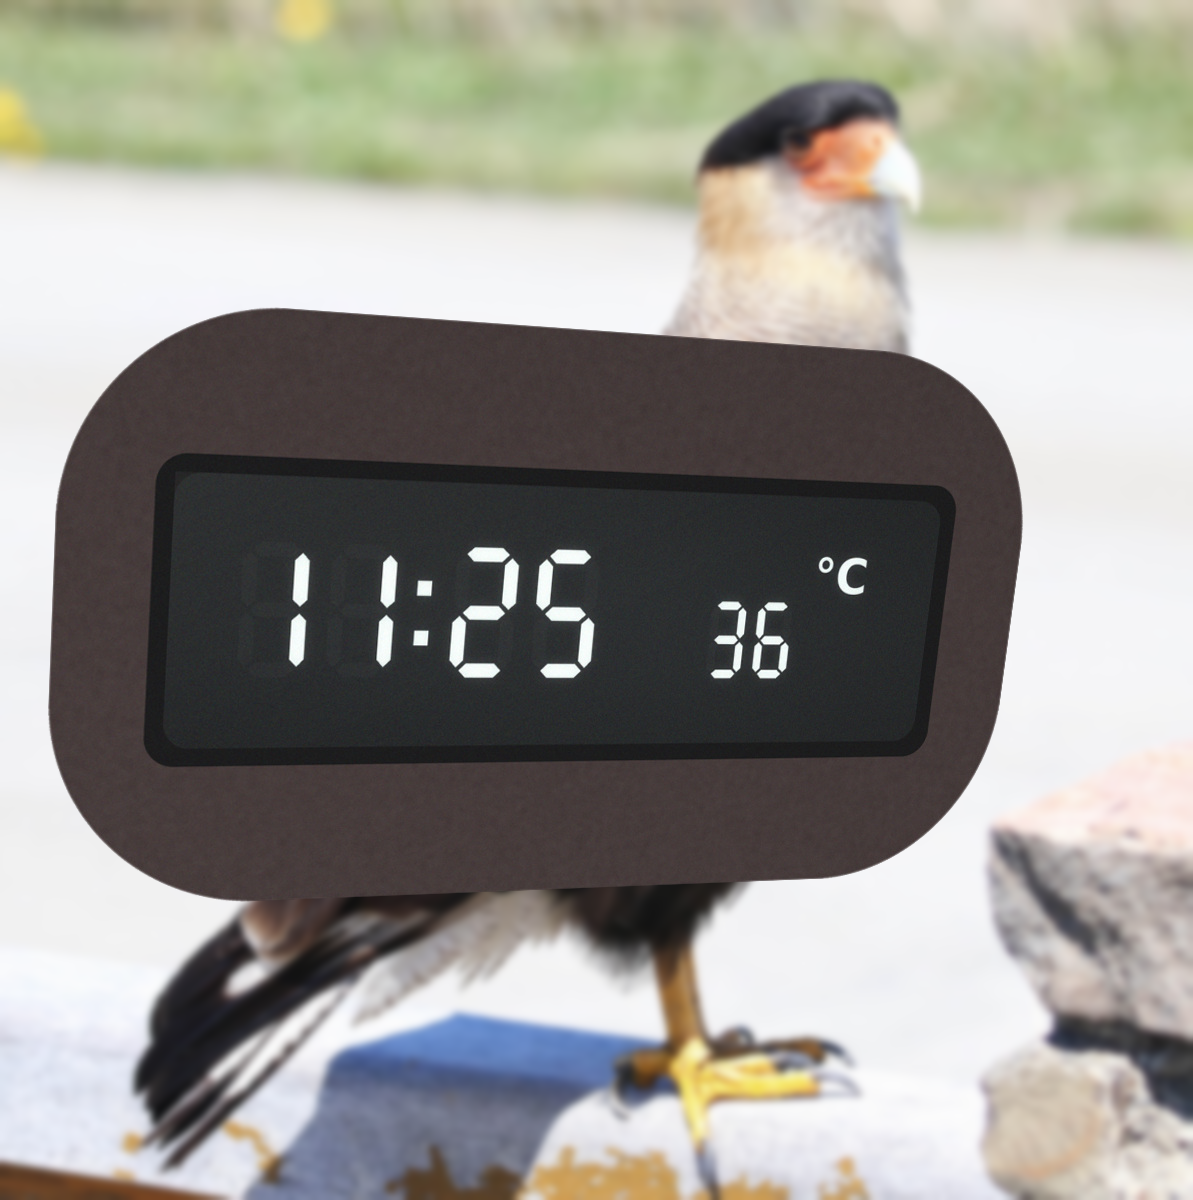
11,25
